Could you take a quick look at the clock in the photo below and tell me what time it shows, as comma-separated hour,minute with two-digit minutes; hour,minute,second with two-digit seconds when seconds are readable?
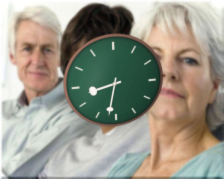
8,32
